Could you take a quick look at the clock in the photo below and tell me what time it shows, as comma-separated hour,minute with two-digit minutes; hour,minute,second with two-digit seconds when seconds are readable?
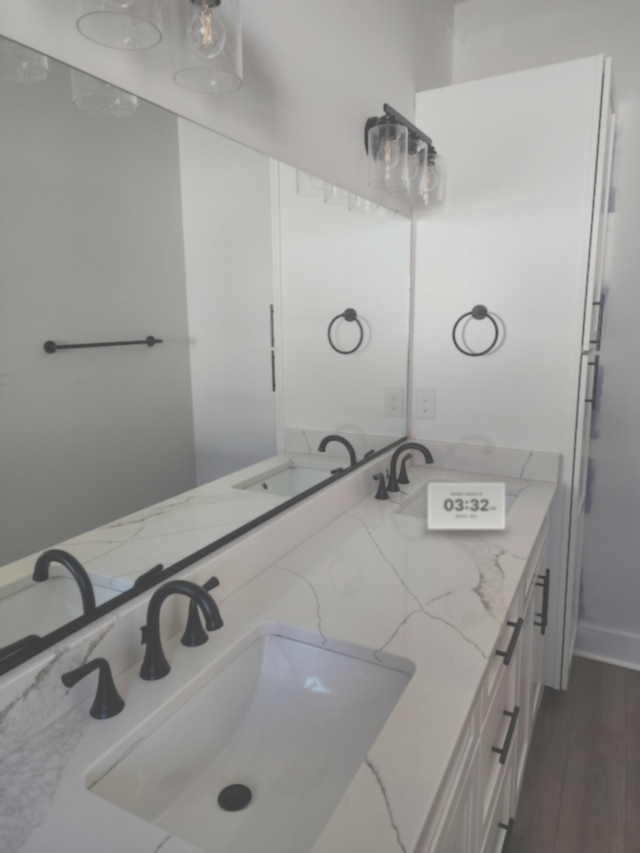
3,32
